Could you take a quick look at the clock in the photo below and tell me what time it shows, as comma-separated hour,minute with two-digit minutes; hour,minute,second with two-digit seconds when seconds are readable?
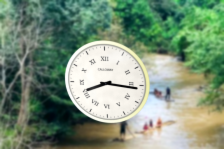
8,16
